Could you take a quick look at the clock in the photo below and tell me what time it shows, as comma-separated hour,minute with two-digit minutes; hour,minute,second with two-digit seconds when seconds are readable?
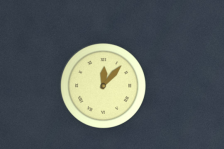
12,07
